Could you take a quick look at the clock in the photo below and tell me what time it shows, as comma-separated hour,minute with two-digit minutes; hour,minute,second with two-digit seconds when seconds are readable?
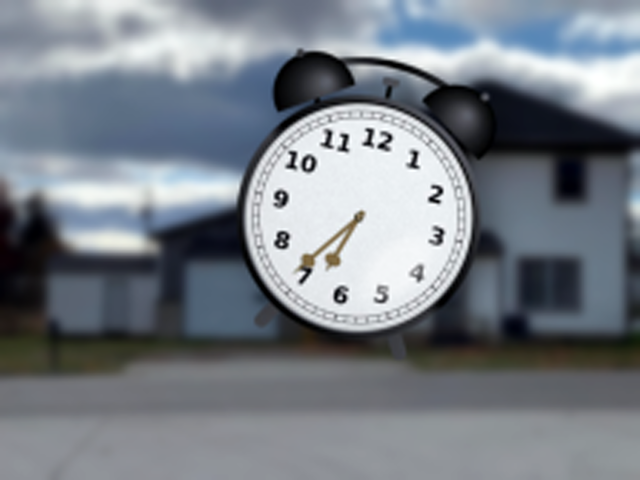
6,36
